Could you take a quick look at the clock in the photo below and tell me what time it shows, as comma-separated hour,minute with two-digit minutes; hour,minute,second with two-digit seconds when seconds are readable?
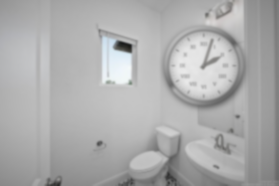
2,03
